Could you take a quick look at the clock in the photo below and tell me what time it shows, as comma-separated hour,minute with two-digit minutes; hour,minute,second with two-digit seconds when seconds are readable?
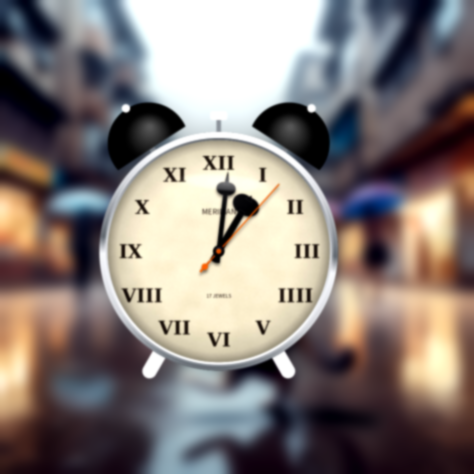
1,01,07
